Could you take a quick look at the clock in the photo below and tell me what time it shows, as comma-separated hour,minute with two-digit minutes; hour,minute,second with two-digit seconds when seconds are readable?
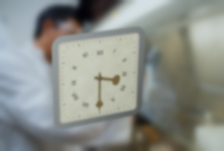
3,30
